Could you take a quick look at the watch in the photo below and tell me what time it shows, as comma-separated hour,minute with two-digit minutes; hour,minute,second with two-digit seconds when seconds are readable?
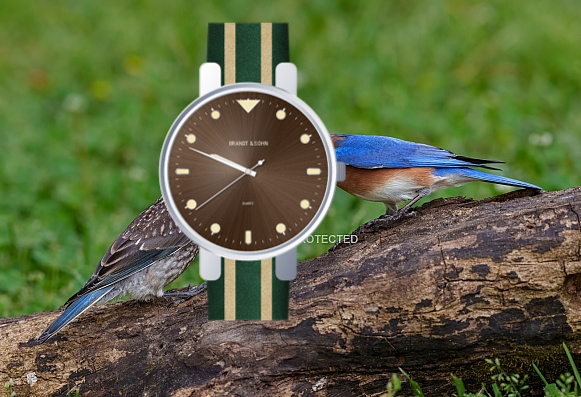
9,48,39
